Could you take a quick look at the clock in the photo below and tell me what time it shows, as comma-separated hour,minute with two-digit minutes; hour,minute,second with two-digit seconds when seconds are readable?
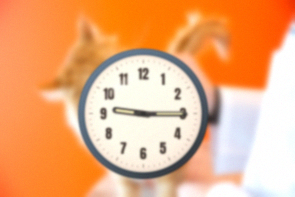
9,15
